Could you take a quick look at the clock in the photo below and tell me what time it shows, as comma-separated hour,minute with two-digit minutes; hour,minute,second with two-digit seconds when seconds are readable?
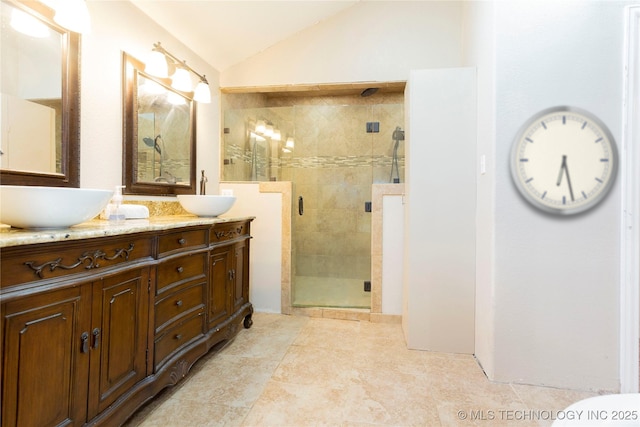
6,28
